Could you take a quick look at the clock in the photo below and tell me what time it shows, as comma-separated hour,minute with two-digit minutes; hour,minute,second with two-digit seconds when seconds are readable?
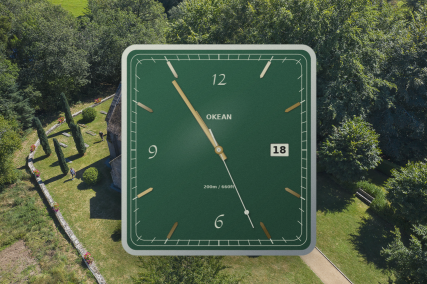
10,54,26
